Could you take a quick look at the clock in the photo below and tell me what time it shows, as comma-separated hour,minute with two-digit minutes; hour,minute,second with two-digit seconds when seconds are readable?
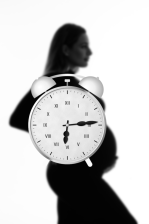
6,14
